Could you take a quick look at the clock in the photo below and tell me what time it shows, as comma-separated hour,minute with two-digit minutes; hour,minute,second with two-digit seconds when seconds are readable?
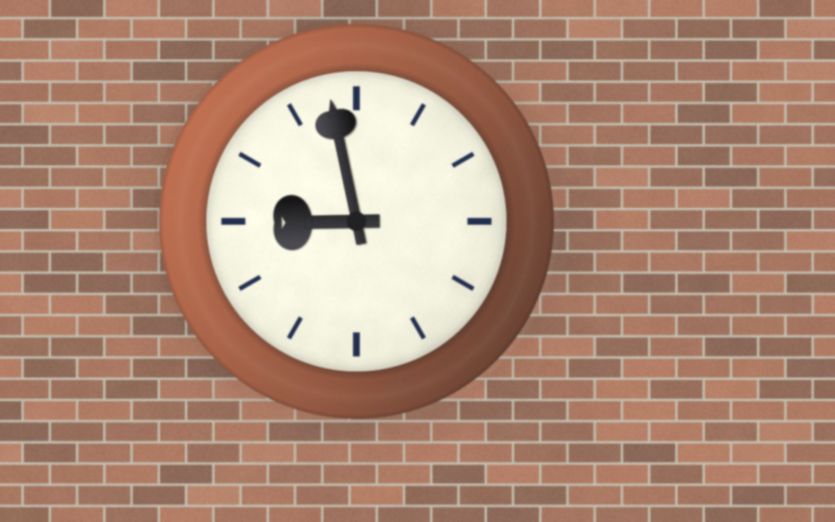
8,58
